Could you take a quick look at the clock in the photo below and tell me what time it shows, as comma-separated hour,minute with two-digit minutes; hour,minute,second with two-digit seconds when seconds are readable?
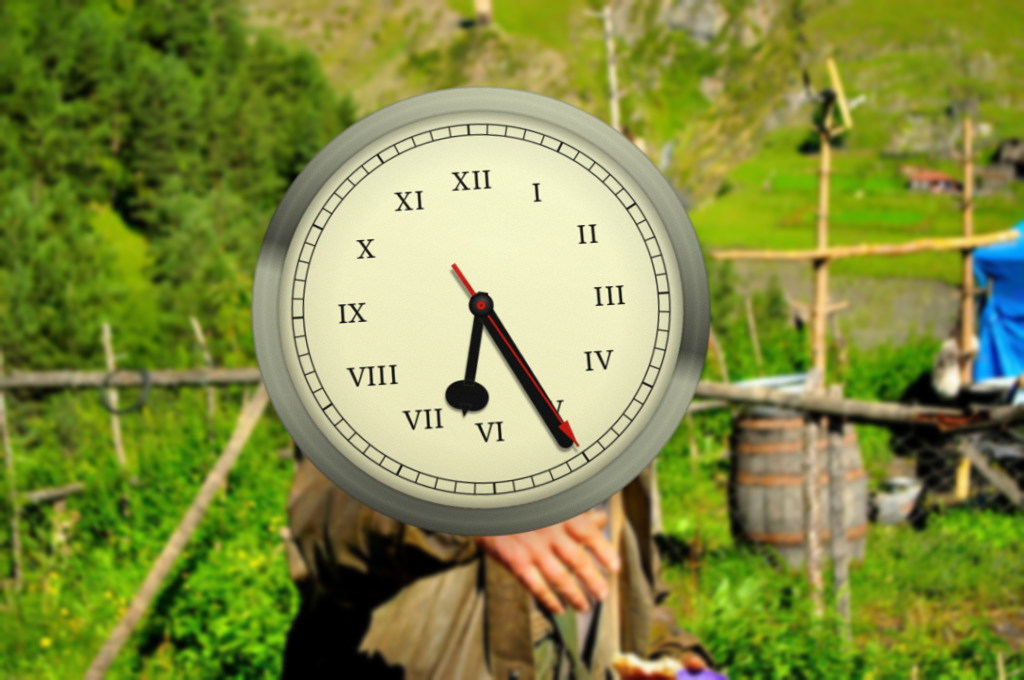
6,25,25
